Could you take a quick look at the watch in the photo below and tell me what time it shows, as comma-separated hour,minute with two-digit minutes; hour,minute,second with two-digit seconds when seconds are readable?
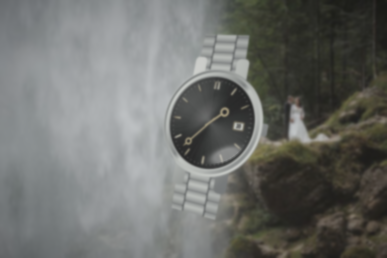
1,37
